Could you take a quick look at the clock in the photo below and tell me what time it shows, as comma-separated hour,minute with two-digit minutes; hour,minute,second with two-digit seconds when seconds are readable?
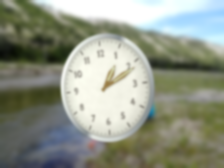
1,11
